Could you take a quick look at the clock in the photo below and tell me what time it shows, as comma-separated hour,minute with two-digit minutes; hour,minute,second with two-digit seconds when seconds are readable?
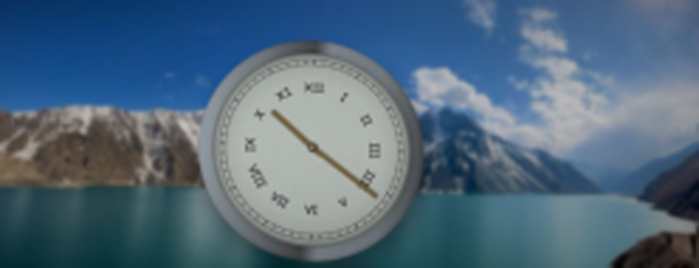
10,21
